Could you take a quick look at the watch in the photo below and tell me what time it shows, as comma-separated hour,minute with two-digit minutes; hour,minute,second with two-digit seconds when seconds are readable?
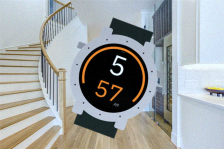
5,57
